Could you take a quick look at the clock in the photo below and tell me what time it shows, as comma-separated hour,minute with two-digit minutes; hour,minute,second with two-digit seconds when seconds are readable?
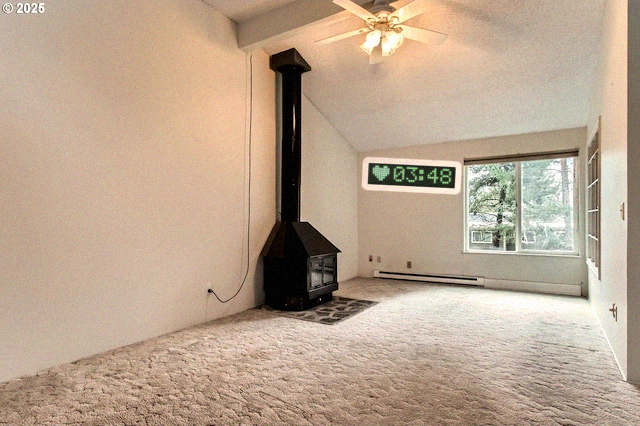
3,48
